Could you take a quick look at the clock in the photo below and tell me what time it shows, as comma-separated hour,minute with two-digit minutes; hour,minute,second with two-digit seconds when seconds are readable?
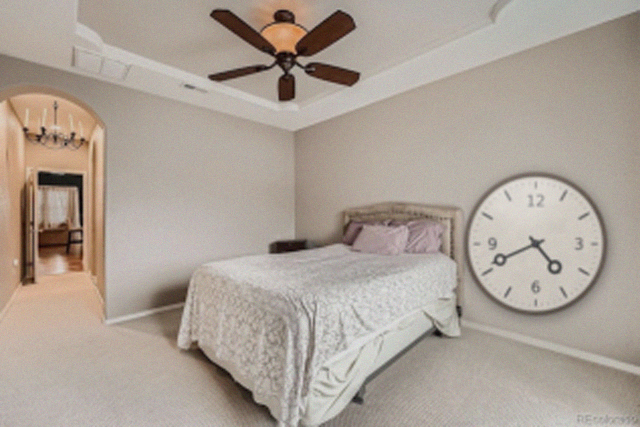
4,41
